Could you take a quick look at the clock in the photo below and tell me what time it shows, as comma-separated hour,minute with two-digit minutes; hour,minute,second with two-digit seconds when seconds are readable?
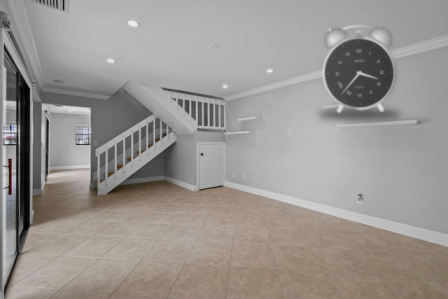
3,37
